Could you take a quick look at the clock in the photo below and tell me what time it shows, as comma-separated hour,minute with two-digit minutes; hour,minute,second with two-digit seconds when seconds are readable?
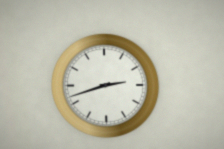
2,42
